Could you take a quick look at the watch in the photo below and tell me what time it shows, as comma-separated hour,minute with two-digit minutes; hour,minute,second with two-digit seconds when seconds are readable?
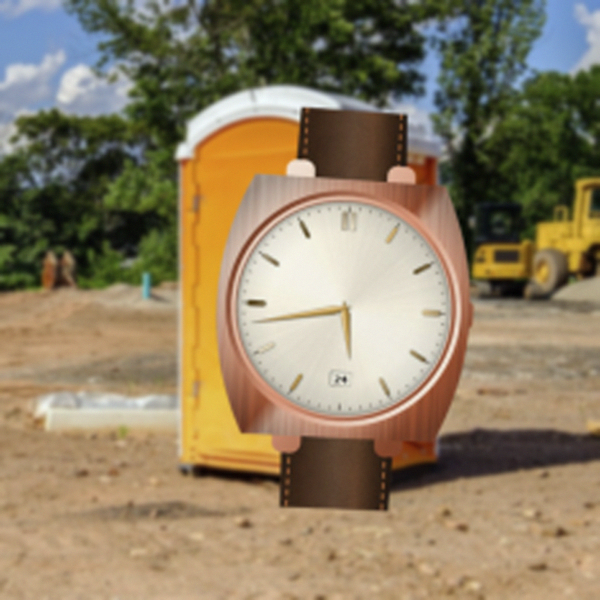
5,43
